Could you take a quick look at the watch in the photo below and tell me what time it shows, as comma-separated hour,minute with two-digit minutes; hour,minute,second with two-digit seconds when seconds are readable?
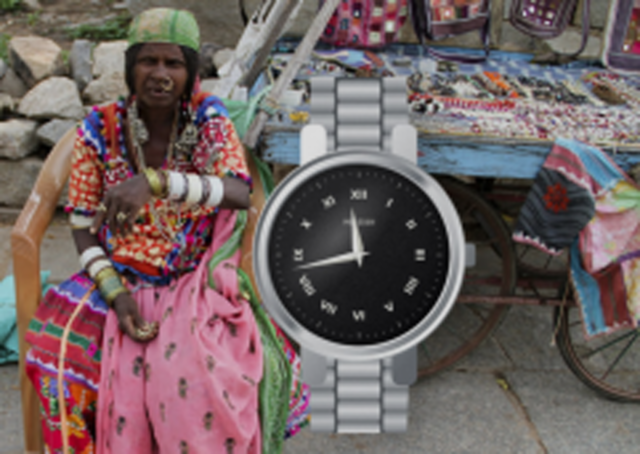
11,43
